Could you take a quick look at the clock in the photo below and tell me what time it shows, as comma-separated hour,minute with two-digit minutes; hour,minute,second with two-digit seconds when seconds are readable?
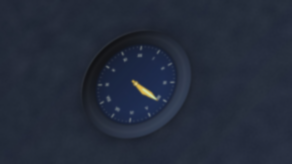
4,21
